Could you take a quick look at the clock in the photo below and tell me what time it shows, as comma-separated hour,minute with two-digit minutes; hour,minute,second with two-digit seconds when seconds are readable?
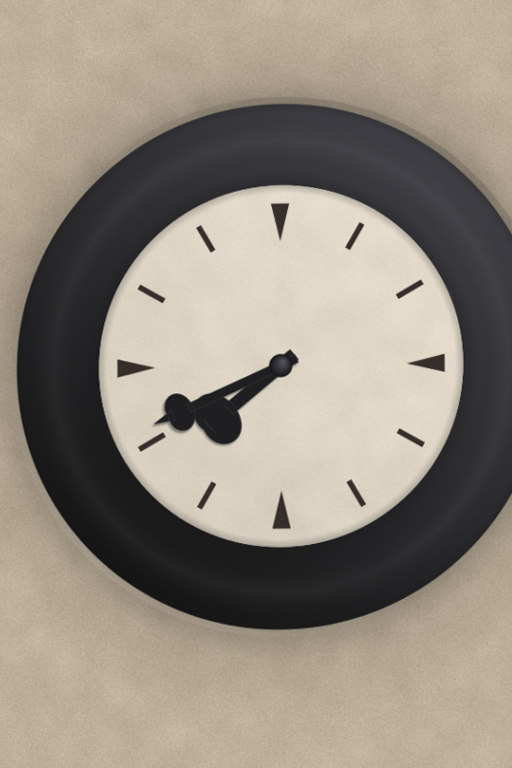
7,41
